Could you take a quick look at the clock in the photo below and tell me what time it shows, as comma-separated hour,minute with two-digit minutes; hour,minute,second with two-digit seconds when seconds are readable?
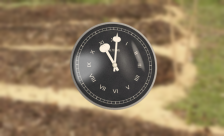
11,01
